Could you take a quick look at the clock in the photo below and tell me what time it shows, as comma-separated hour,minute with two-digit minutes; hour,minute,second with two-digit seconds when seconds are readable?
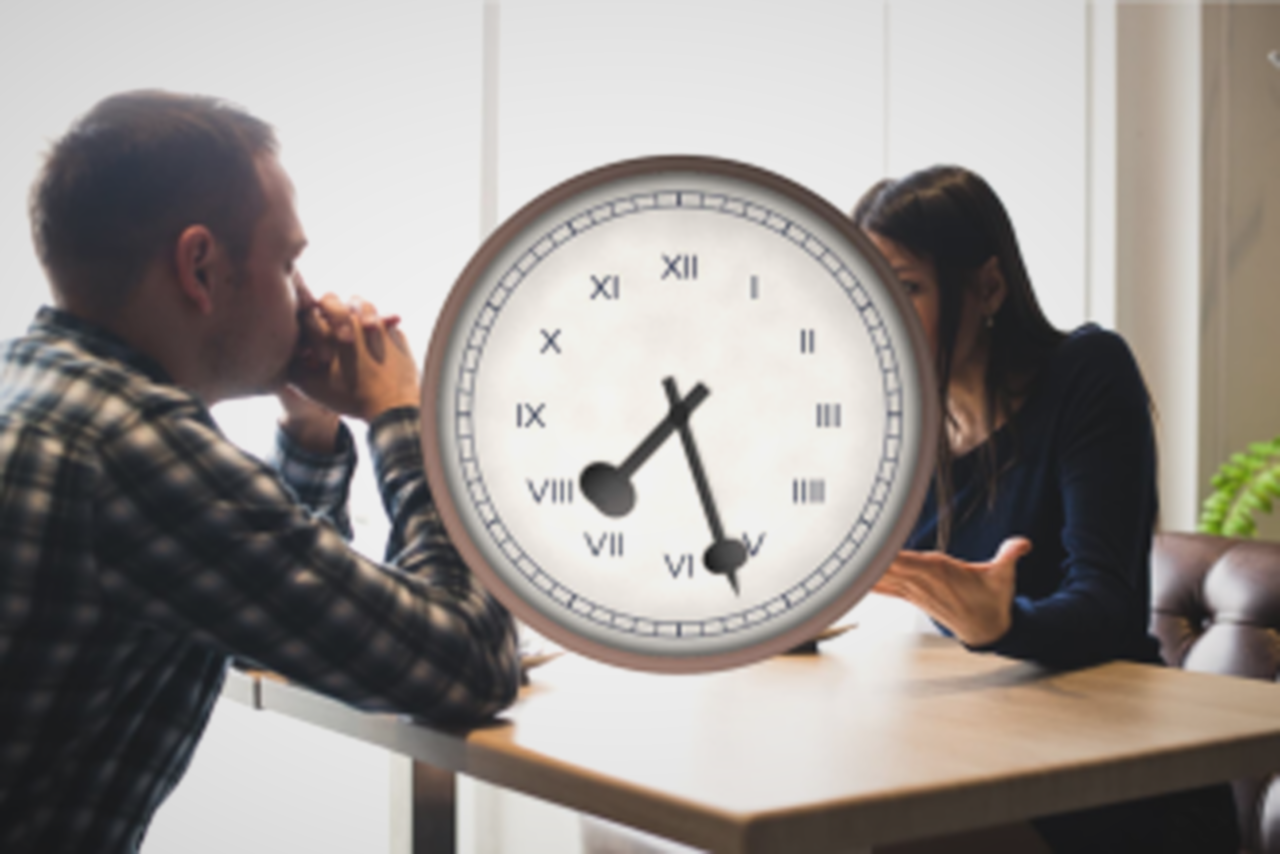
7,27
